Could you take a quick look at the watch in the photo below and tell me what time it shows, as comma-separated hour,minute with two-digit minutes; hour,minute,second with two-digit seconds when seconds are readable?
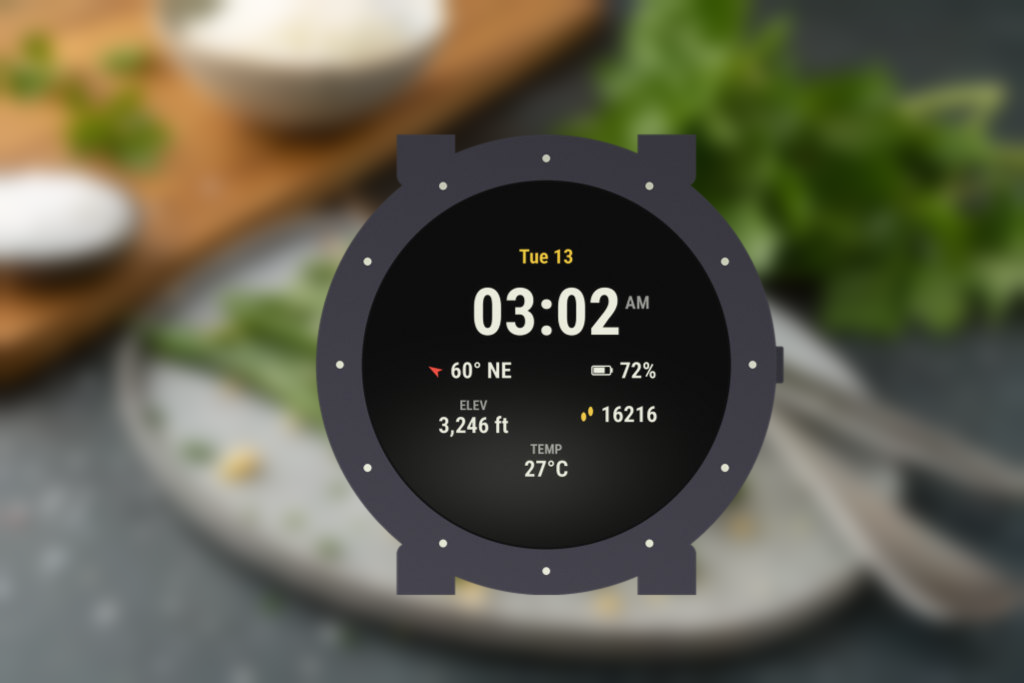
3,02
